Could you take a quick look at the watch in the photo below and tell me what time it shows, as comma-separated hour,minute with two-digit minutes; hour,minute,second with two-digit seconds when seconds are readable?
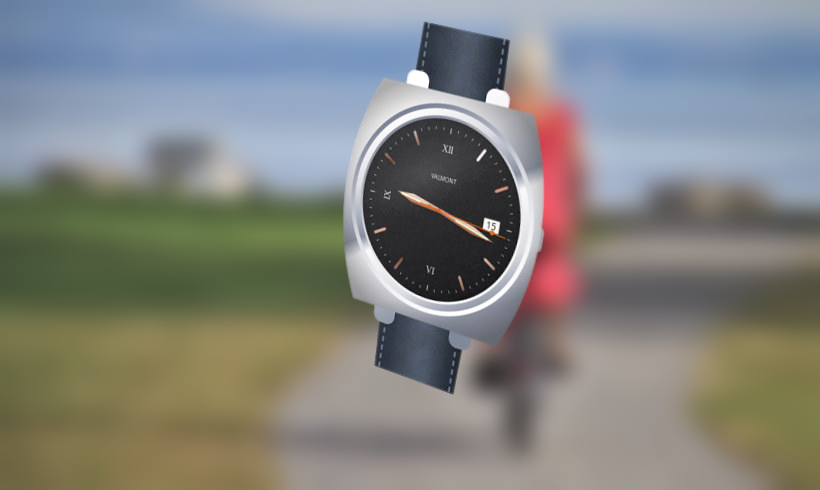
9,17,16
